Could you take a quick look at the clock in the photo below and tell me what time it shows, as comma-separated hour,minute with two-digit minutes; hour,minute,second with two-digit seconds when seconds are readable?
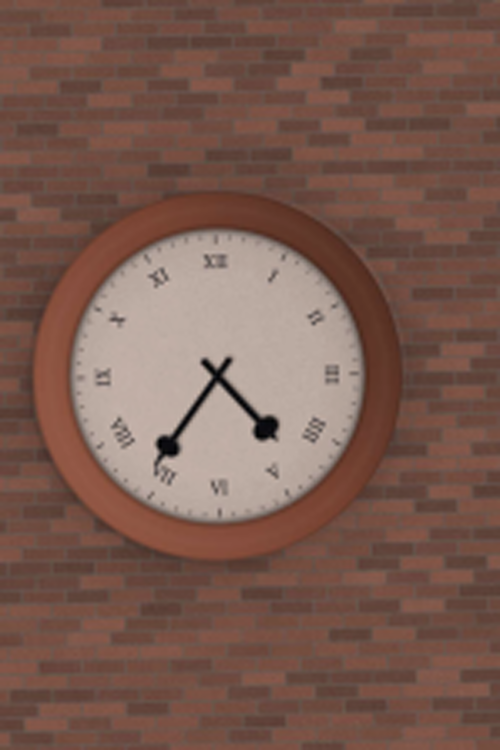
4,36
